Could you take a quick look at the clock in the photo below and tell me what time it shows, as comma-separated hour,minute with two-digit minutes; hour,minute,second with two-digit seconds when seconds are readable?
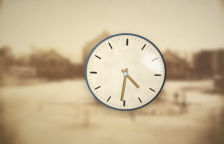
4,31
